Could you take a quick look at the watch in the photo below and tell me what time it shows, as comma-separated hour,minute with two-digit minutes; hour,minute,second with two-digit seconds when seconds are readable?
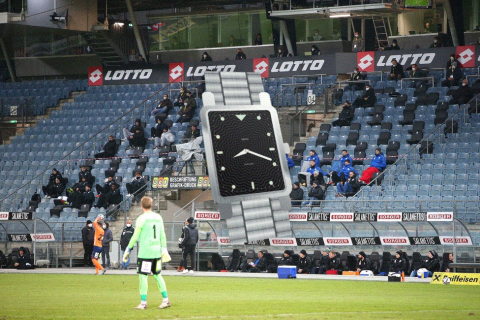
8,19
